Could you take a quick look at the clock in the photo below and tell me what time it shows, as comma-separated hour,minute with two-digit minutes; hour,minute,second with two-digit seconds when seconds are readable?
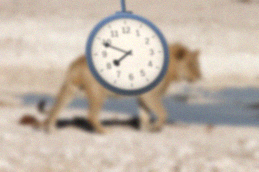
7,49
